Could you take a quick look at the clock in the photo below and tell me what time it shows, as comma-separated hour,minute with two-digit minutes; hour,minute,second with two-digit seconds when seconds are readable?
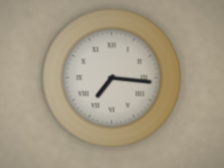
7,16
